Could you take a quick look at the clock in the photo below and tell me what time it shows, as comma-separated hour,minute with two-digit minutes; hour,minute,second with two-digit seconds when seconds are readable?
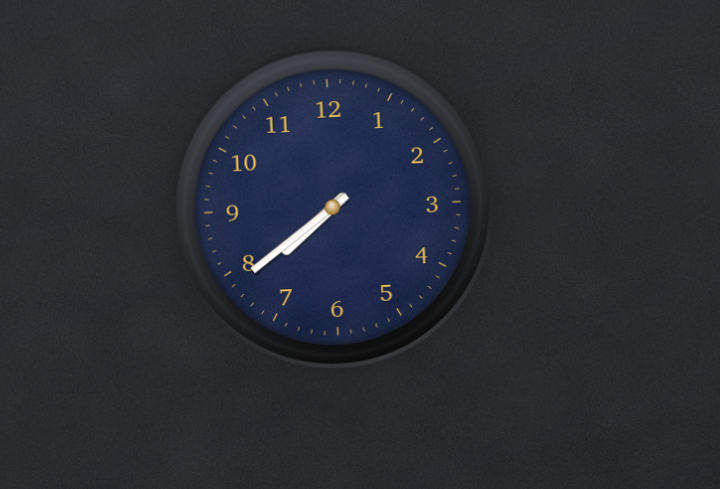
7,39
